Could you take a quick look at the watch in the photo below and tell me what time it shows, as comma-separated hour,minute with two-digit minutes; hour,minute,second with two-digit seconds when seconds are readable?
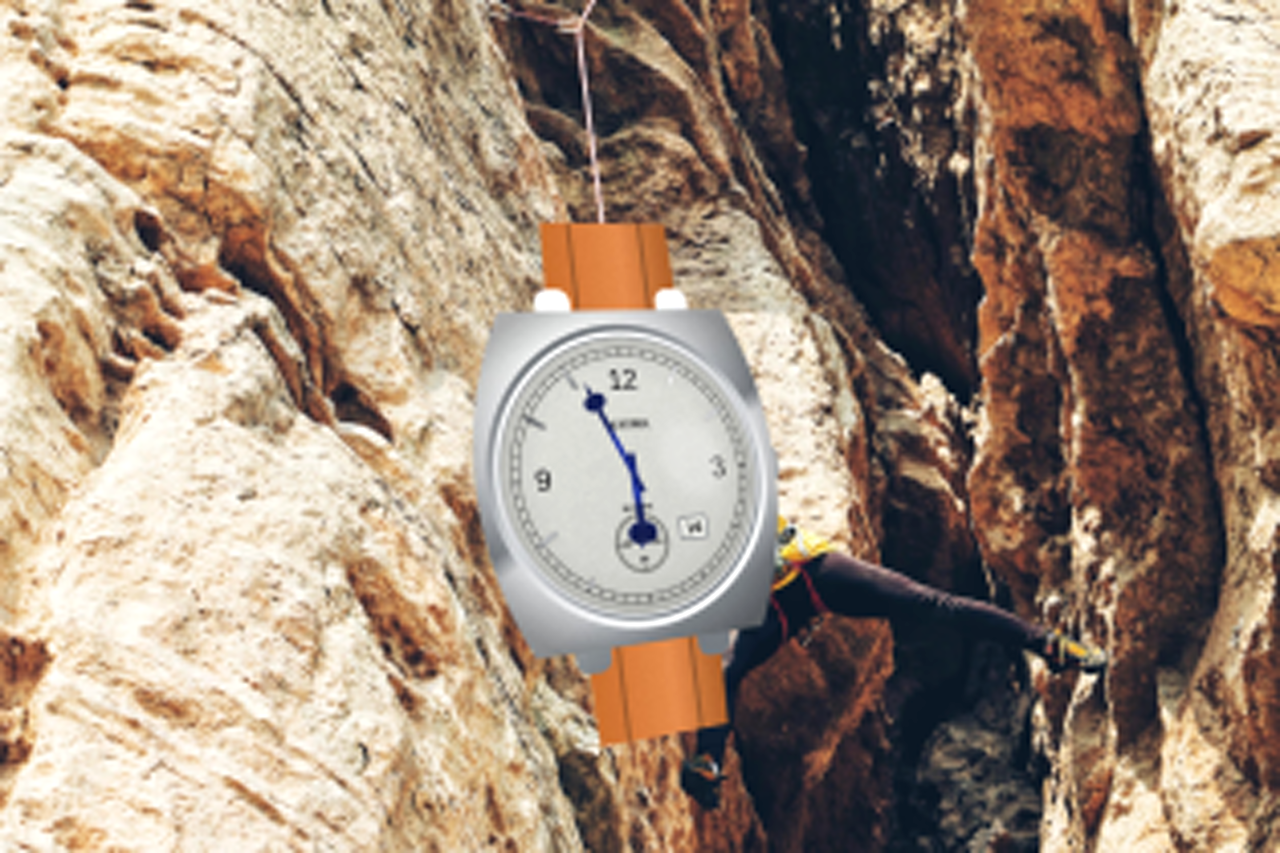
5,56
